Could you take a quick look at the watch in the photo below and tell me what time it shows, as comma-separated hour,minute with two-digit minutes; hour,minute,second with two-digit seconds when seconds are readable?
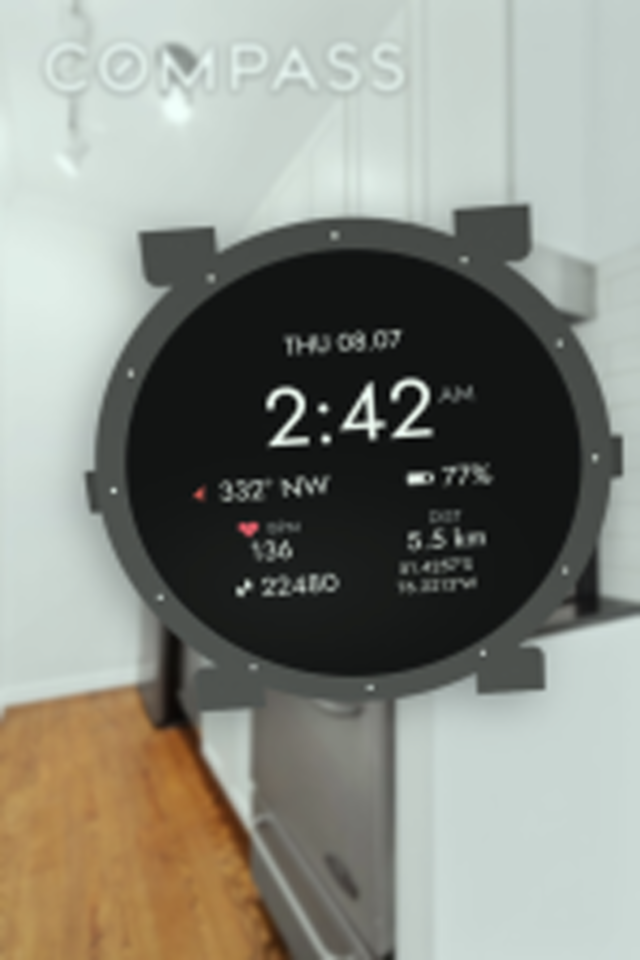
2,42
